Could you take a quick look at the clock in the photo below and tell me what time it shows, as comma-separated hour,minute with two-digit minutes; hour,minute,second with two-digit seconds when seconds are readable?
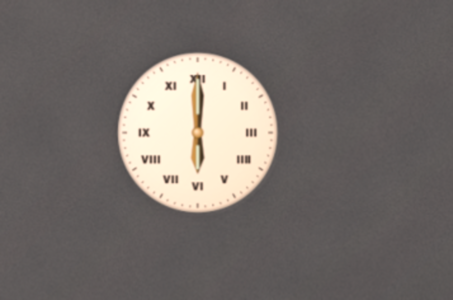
6,00
